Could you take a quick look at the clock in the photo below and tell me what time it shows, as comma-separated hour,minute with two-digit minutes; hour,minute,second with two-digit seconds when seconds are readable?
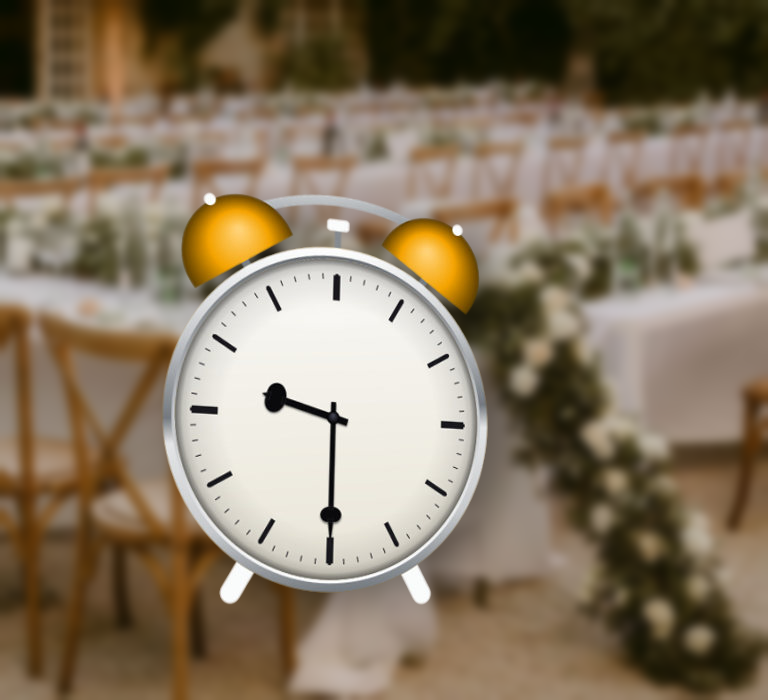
9,30
